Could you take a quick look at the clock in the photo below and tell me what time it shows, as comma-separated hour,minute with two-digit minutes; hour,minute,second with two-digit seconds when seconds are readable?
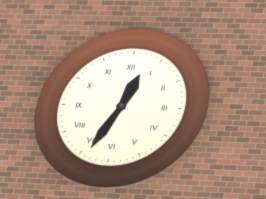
12,34
